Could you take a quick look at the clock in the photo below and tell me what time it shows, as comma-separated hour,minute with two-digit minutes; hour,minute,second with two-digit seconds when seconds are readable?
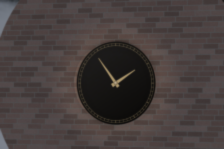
1,54
